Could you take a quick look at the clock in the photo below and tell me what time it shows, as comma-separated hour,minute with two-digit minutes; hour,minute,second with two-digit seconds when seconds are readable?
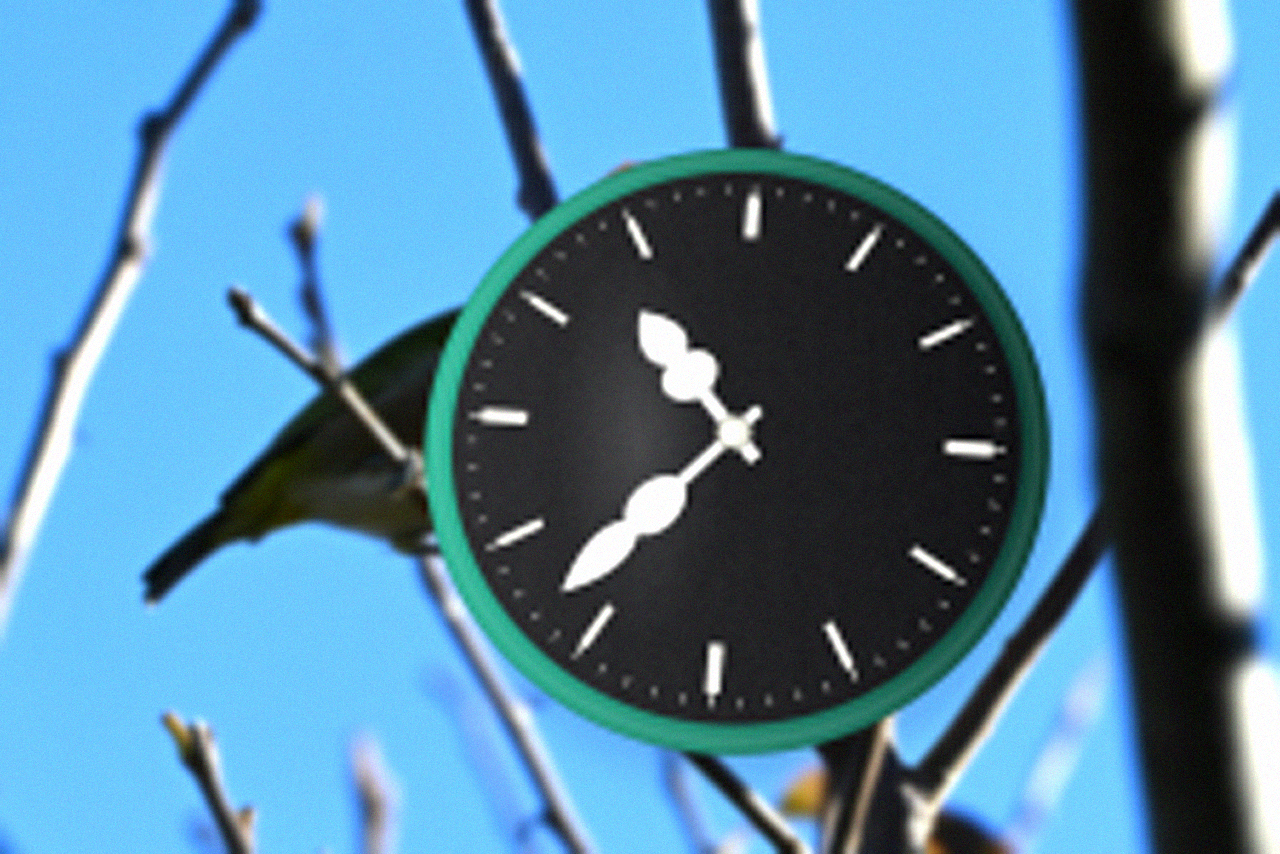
10,37
